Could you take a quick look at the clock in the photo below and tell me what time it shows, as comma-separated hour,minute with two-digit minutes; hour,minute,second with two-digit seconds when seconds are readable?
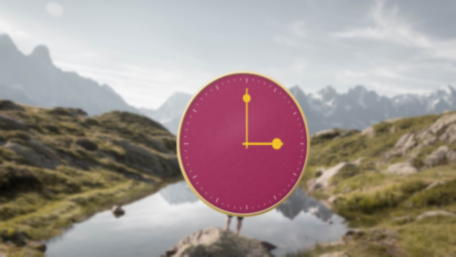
3,00
